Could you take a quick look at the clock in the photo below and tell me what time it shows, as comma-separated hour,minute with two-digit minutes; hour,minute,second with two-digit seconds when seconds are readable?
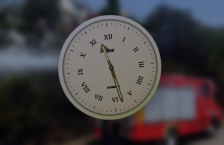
11,28
